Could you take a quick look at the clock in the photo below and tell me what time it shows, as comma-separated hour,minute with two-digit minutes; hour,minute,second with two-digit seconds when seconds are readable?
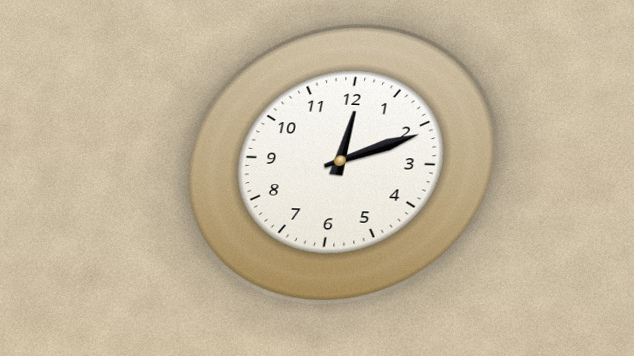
12,11
